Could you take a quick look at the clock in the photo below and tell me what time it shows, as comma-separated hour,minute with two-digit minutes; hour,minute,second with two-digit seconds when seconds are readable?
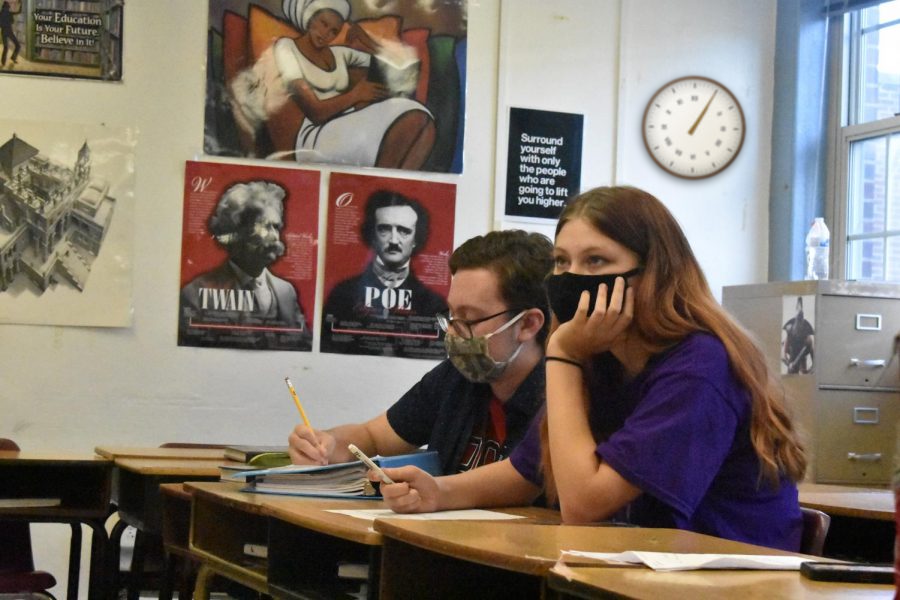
1,05
